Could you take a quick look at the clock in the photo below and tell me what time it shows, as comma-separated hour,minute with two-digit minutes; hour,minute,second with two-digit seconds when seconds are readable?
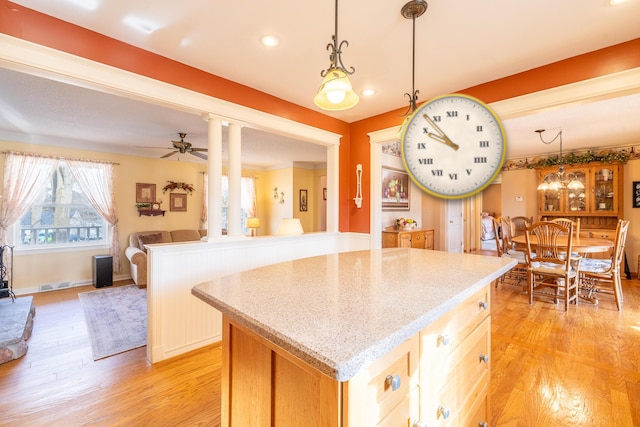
9,53
